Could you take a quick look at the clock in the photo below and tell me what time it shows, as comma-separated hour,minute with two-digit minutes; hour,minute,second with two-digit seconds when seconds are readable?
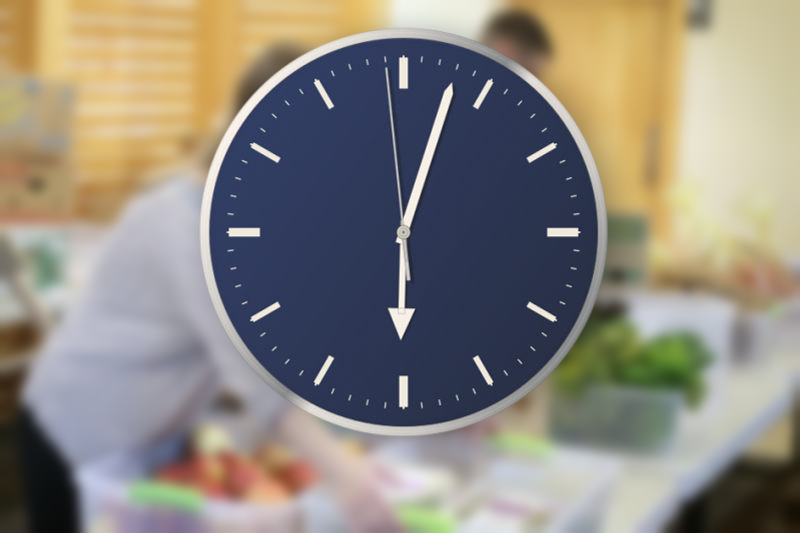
6,02,59
